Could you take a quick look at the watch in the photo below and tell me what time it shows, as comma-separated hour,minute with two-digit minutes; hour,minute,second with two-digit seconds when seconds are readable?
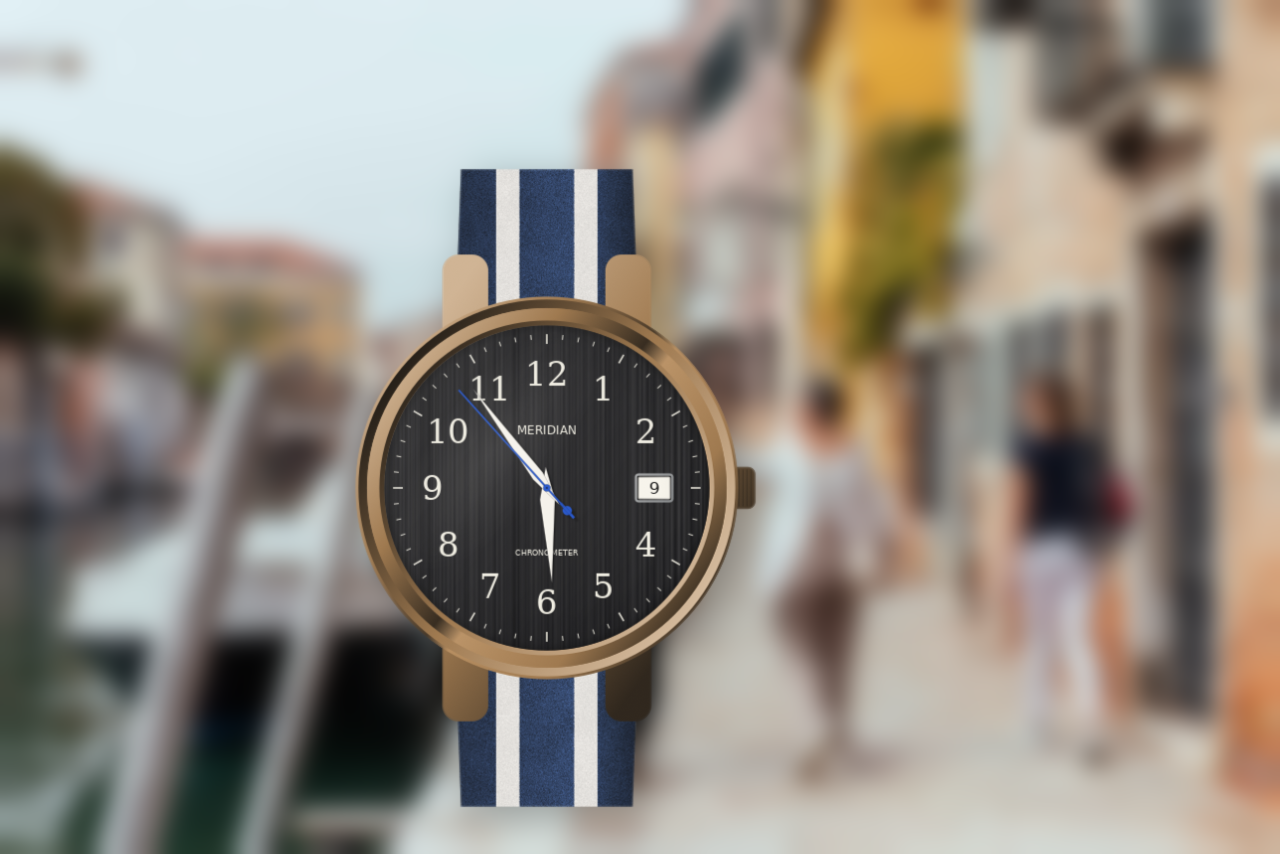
5,53,53
